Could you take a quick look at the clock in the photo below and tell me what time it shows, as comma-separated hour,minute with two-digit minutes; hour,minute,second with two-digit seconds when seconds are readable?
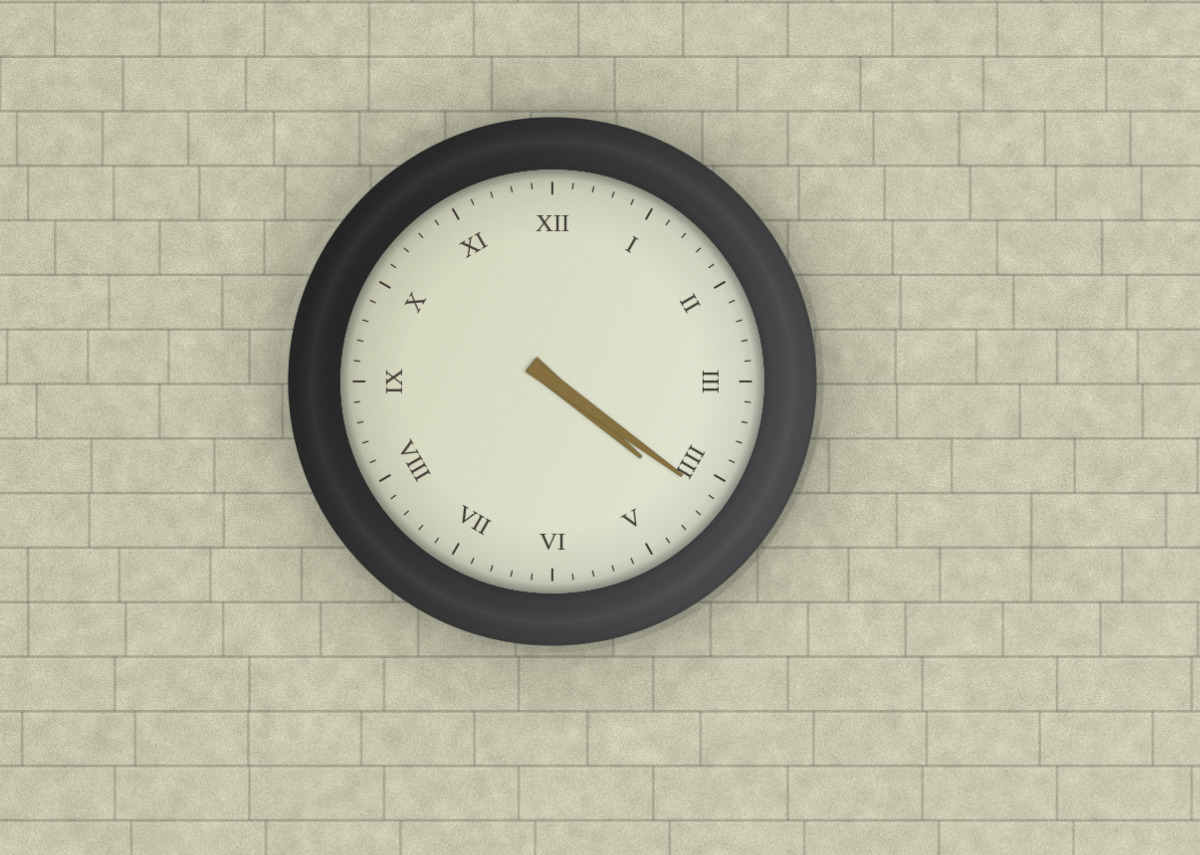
4,21
